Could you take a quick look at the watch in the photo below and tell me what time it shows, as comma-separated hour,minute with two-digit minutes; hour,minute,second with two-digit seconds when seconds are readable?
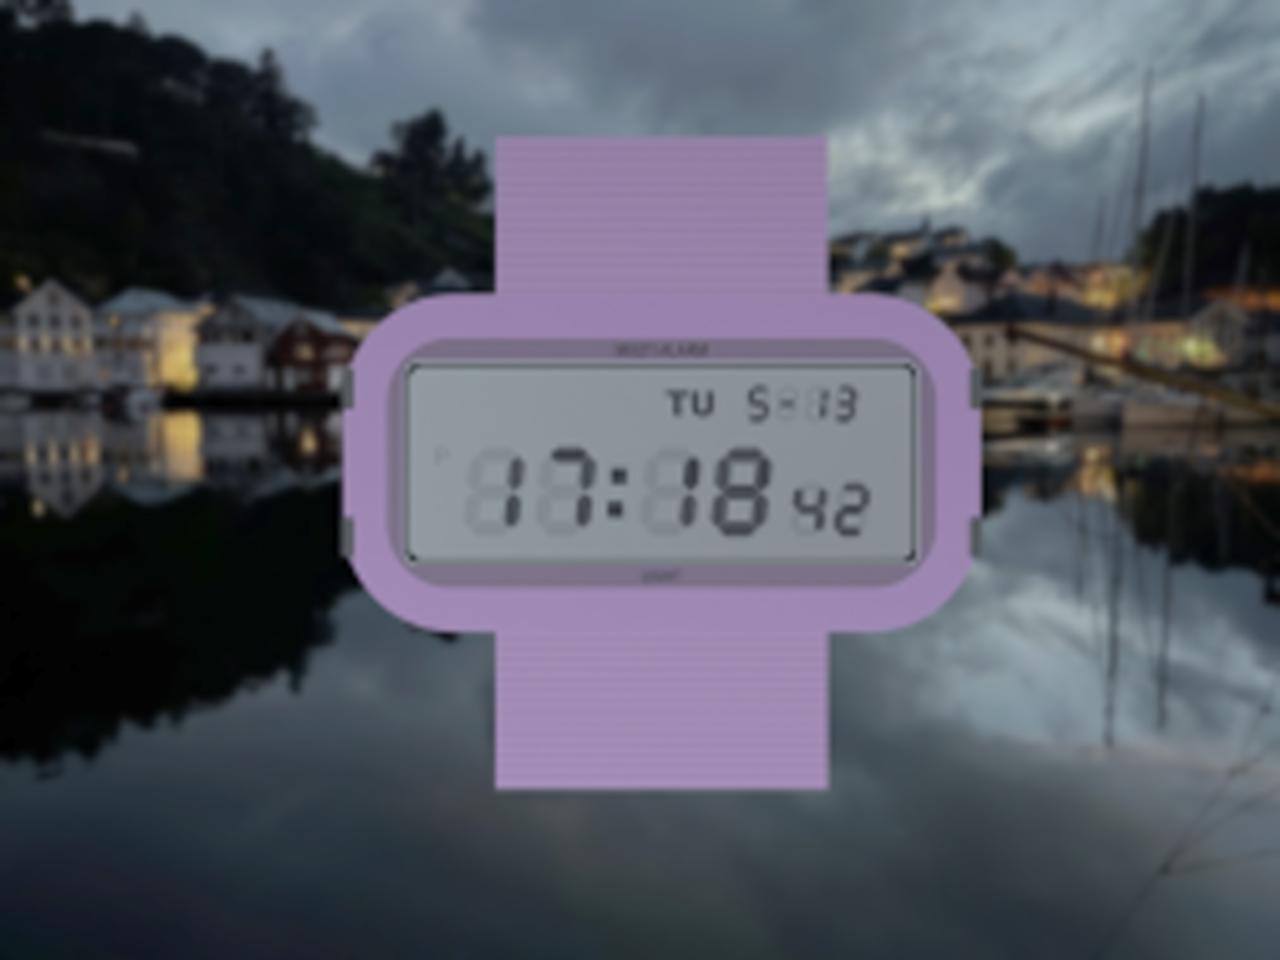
17,18,42
